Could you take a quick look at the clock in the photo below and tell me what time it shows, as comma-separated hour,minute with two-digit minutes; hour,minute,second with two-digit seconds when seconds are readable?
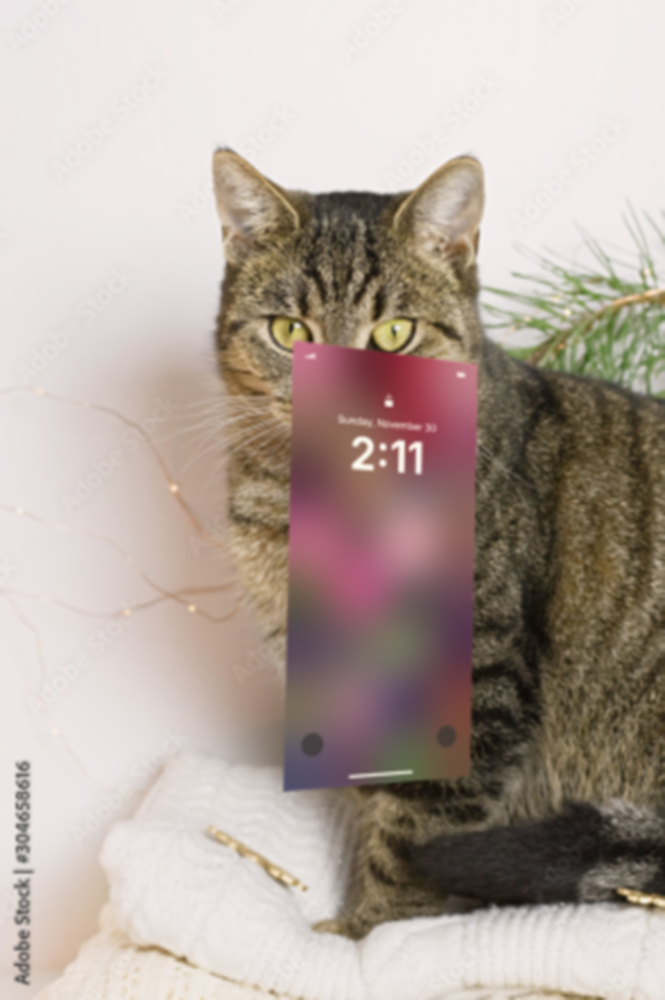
2,11
